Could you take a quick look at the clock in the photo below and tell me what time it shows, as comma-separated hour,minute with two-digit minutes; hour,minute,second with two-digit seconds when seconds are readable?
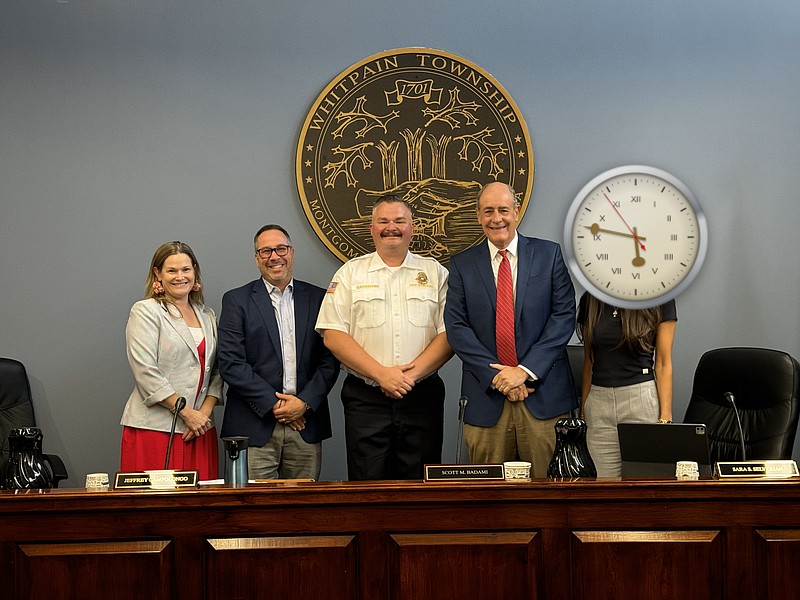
5,46,54
